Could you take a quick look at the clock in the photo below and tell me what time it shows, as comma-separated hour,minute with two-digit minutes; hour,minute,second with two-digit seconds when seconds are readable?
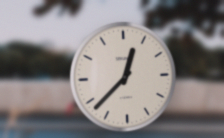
12,38
